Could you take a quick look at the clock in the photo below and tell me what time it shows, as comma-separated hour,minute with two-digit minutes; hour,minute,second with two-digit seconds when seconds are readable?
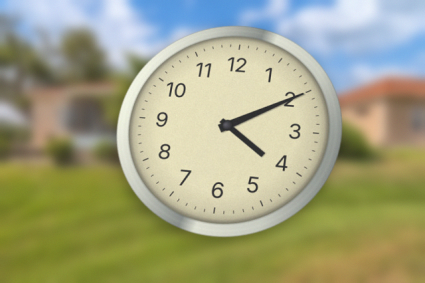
4,10
